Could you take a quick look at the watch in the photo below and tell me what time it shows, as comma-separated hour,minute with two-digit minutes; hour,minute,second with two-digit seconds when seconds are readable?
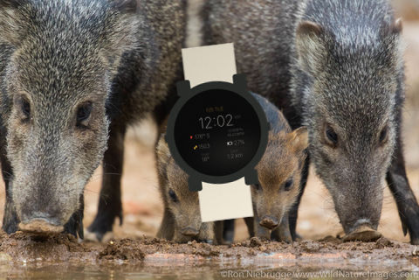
12,02
